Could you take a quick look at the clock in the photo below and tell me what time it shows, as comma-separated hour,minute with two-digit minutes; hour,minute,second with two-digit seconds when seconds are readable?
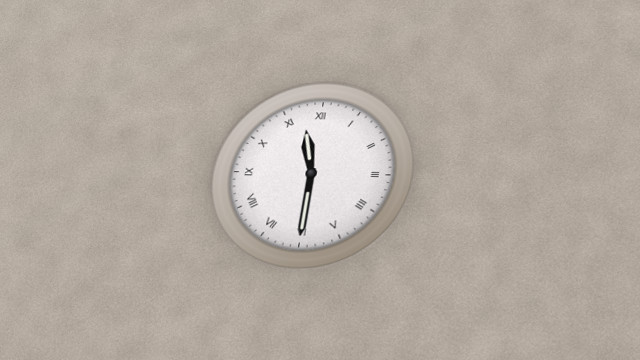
11,30
